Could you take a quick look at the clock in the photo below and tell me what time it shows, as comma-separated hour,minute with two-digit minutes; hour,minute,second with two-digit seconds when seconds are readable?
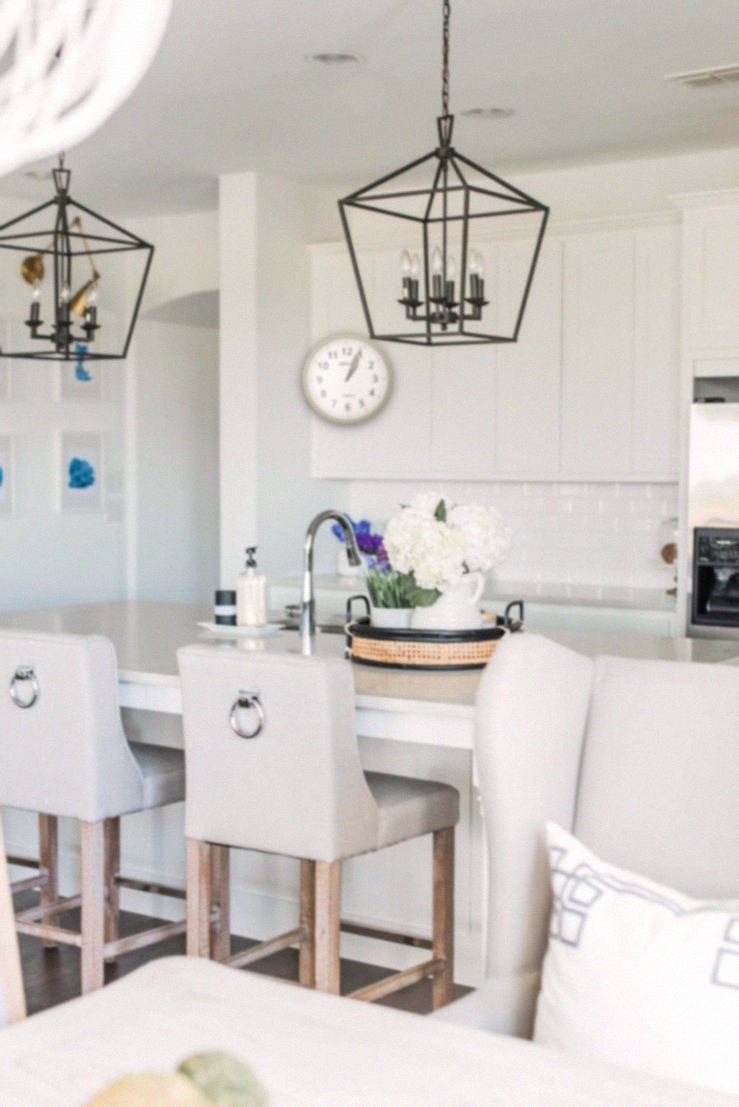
1,04
